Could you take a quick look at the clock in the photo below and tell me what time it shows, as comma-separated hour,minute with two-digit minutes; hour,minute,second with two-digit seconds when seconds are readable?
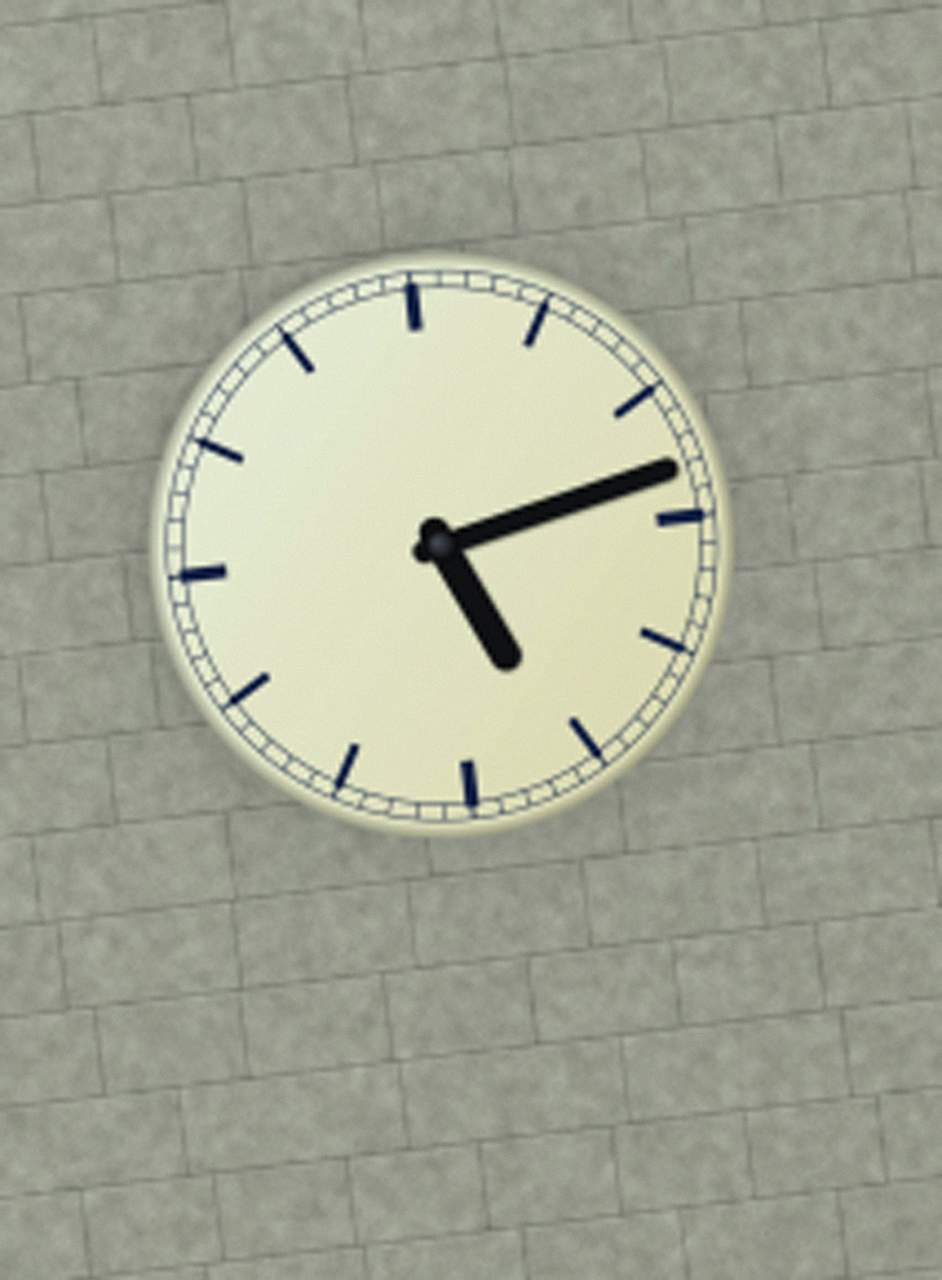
5,13
